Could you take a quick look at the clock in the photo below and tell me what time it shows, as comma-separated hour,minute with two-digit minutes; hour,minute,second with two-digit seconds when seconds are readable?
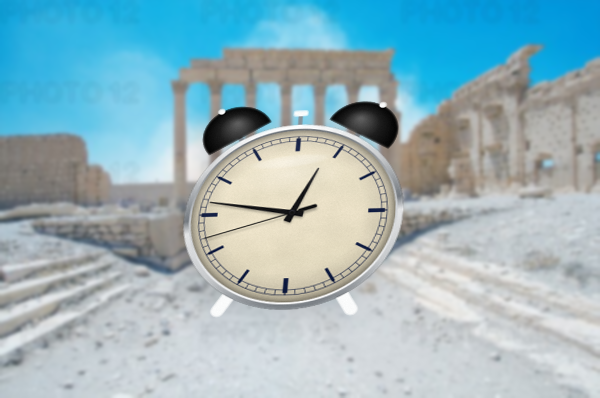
12,46,42
